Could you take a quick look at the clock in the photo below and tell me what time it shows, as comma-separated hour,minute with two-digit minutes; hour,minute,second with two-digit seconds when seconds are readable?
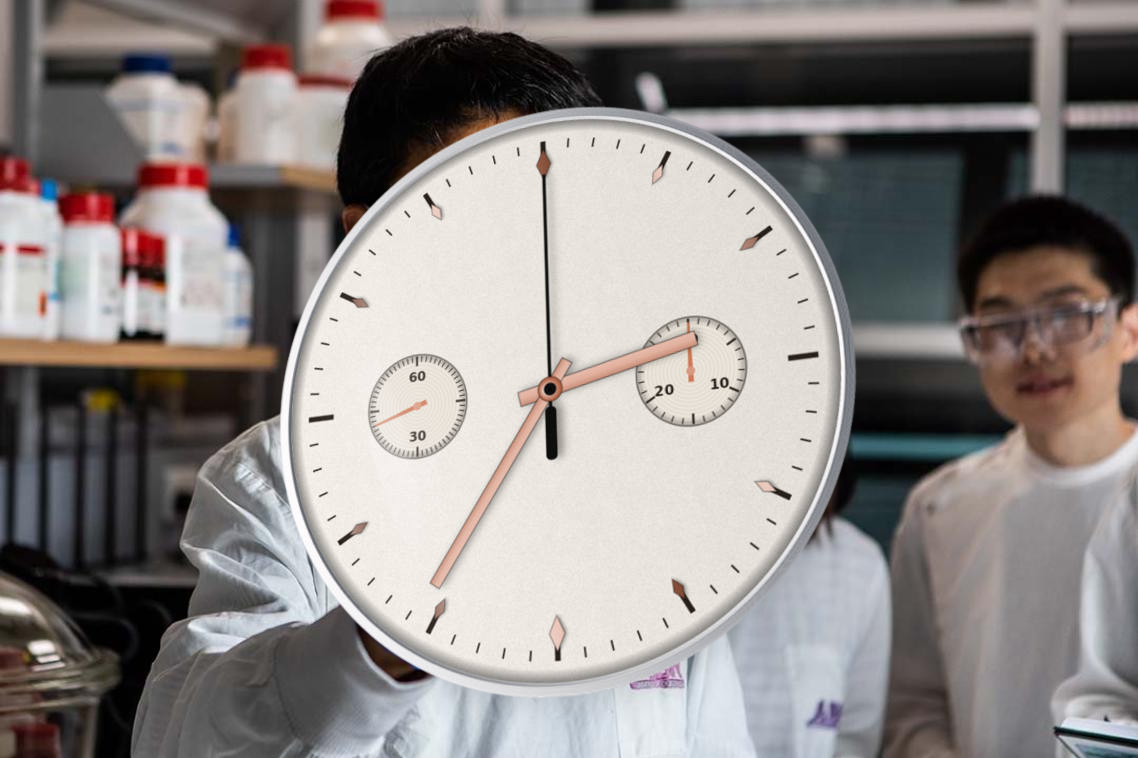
2,35,42
